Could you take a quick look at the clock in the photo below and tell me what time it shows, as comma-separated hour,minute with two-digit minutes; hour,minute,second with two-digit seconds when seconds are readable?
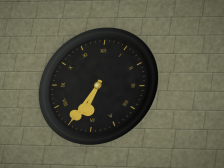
6,35
